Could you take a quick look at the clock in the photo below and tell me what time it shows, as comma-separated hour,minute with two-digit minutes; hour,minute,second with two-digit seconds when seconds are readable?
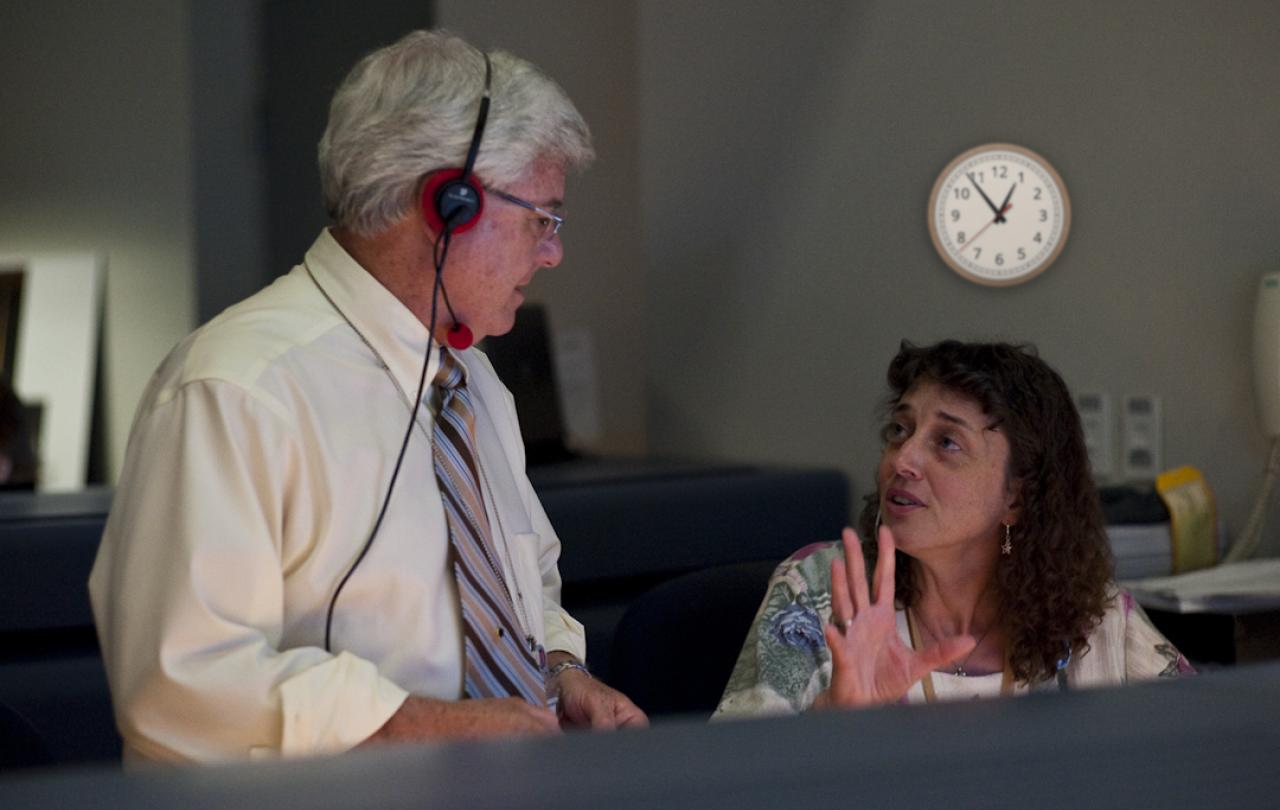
12,53,38
